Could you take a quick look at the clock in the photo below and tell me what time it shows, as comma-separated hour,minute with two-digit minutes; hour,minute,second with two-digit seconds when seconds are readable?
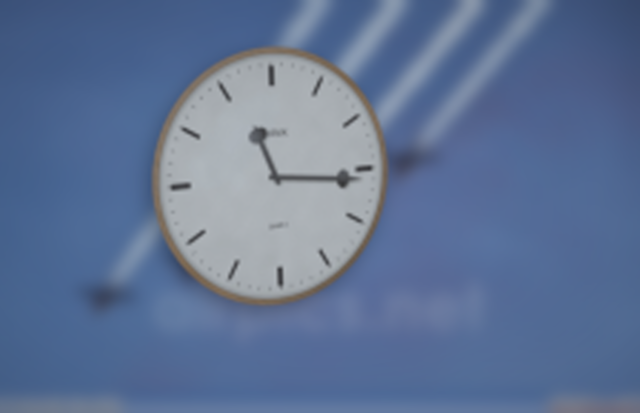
11,16
